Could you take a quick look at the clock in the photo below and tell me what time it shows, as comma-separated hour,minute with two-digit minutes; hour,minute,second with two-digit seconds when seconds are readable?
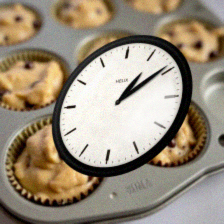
1,09
